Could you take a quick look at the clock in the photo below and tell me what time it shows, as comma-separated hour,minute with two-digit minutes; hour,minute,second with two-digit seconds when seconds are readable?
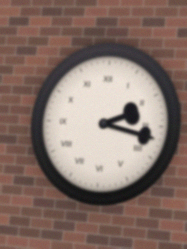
2,17
